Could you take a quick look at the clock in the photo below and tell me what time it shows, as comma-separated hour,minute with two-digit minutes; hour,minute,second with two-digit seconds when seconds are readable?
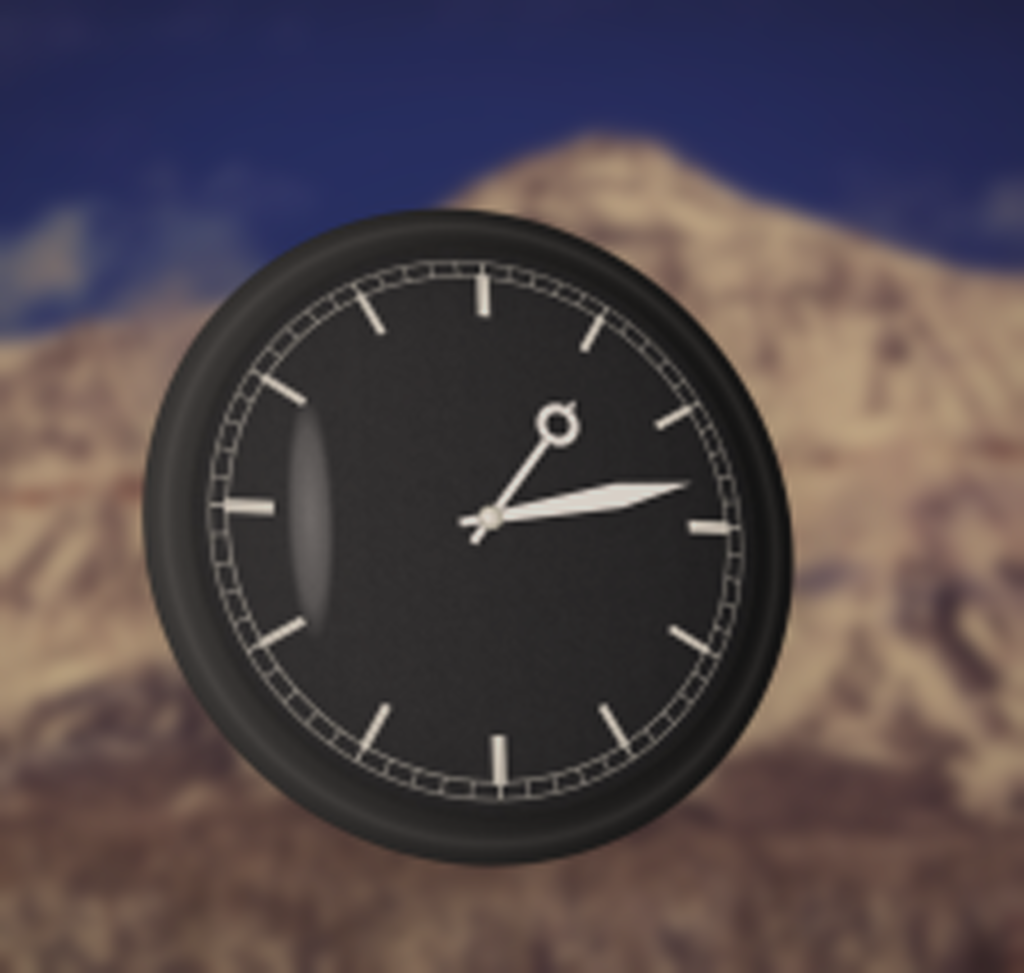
1,13
